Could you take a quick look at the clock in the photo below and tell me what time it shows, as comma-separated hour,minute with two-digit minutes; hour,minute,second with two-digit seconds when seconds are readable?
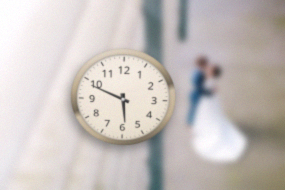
5,49
